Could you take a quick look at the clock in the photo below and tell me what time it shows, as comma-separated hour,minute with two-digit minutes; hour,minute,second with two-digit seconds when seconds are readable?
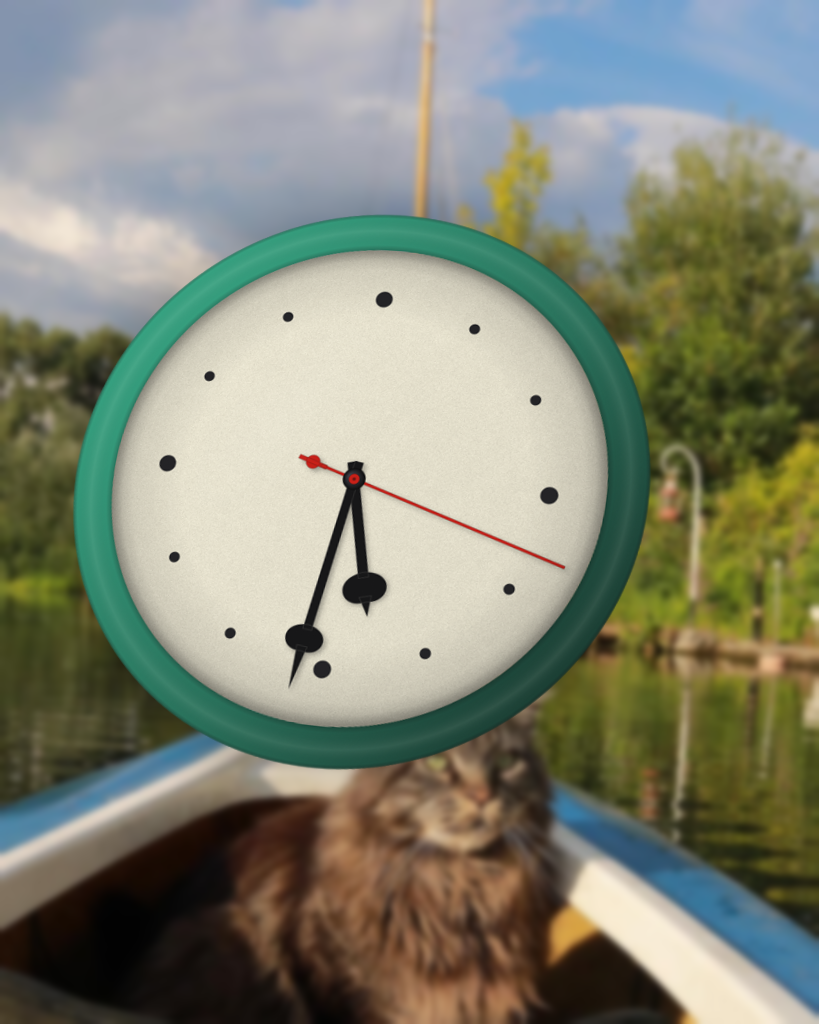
5,31,18
